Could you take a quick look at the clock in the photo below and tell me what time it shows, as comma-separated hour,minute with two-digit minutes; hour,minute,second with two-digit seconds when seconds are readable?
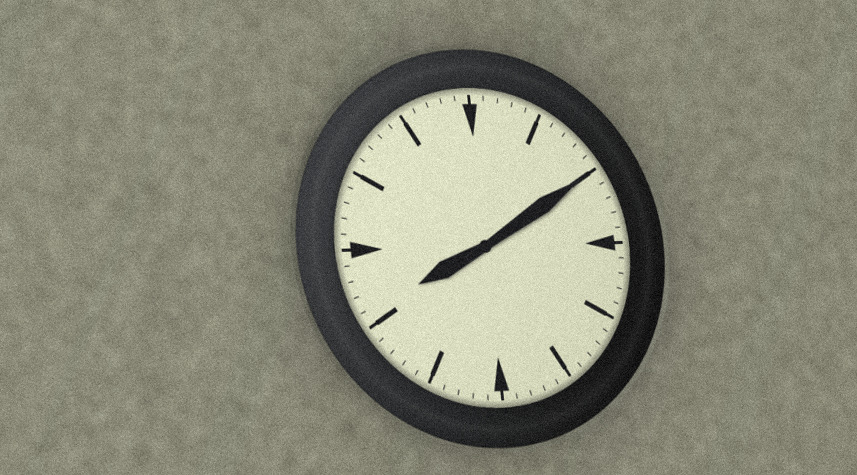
8,10
